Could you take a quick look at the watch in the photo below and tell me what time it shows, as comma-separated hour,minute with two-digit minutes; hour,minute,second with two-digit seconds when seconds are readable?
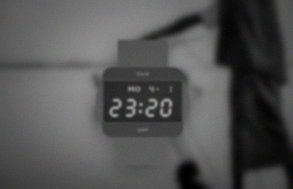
23,20
